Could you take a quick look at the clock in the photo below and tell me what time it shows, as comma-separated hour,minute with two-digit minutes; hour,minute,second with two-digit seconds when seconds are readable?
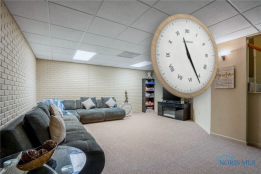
11,26
